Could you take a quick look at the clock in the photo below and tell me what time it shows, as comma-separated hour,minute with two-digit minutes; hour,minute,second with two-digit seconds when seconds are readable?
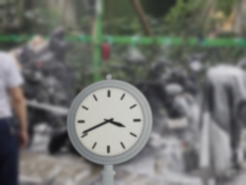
3,41
